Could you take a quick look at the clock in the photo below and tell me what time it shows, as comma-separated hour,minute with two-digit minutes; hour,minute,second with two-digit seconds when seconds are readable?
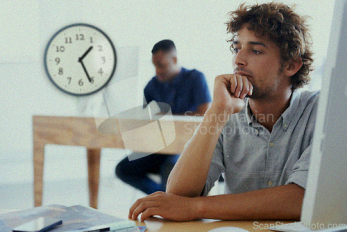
1,26
